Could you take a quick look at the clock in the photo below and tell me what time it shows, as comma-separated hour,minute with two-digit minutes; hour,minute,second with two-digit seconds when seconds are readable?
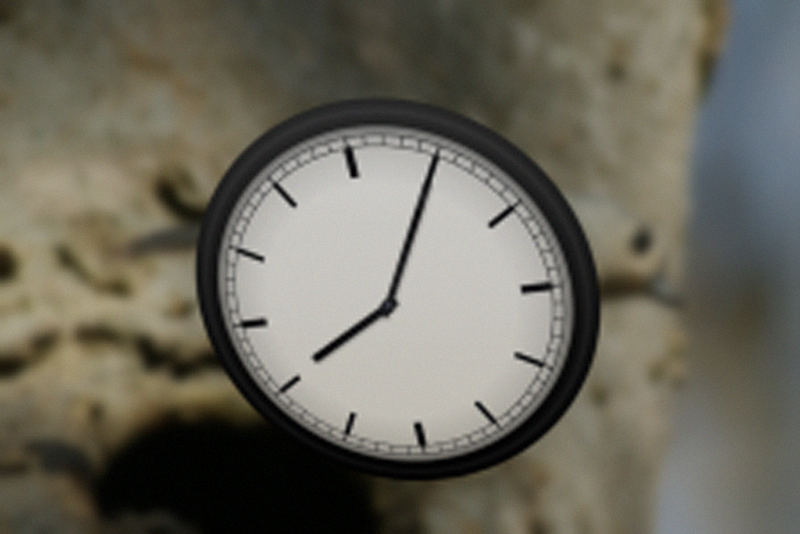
8,05
